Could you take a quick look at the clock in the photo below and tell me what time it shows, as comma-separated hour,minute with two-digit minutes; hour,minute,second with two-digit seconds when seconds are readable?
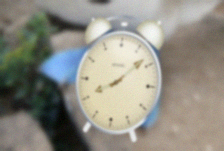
8,08
